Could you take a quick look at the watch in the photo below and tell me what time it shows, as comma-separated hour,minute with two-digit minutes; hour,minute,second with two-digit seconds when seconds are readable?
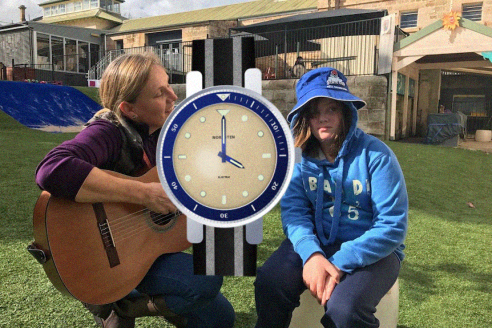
4,00
